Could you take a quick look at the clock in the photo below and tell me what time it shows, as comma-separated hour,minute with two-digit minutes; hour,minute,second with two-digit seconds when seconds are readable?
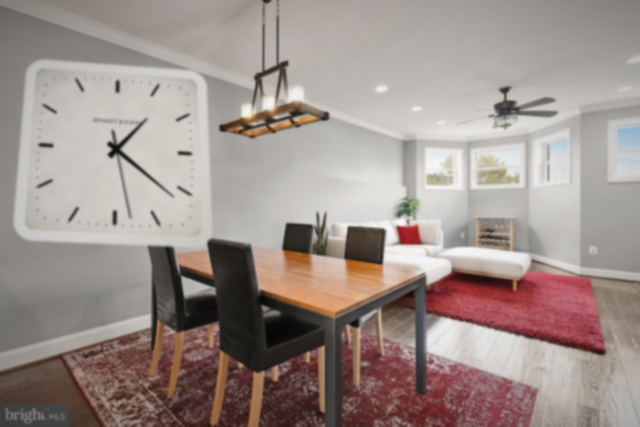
1,21,28
